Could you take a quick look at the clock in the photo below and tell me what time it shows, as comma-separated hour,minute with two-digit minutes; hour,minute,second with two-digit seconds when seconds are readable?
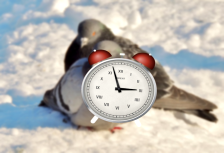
2,57
